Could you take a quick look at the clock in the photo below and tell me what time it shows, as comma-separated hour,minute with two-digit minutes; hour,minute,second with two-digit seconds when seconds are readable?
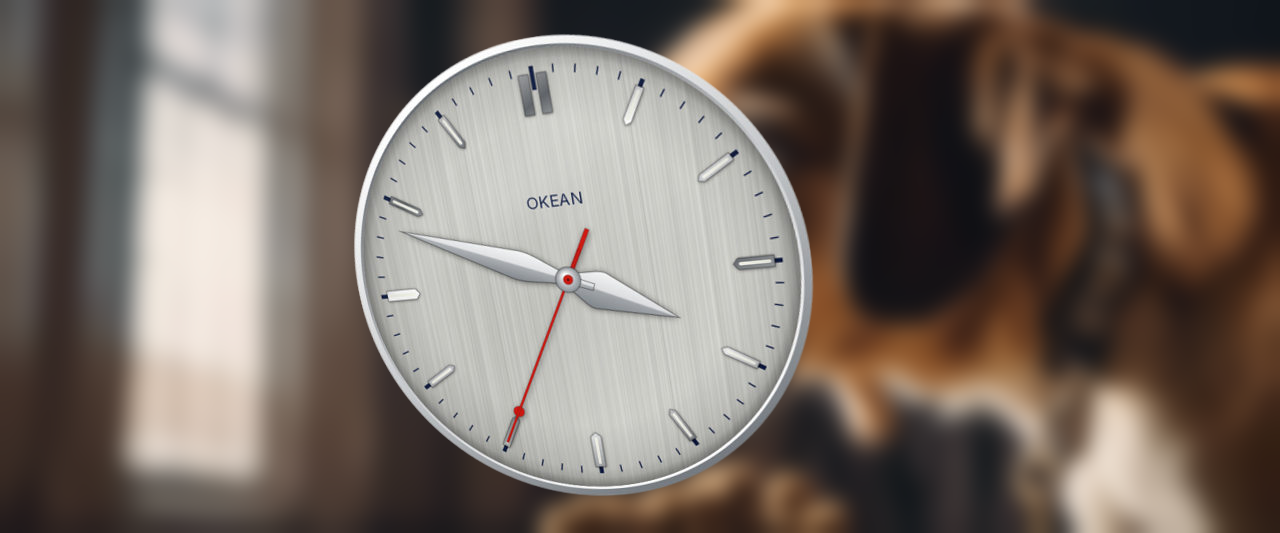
3,48,35
